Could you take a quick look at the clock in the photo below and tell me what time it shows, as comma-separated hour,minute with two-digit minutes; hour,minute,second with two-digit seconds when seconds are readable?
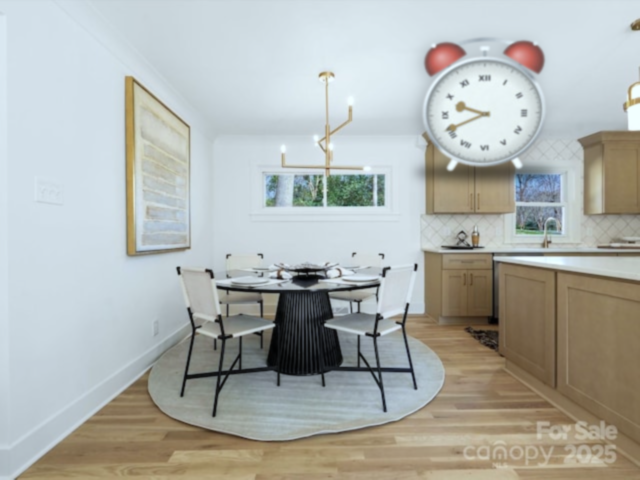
9,41
